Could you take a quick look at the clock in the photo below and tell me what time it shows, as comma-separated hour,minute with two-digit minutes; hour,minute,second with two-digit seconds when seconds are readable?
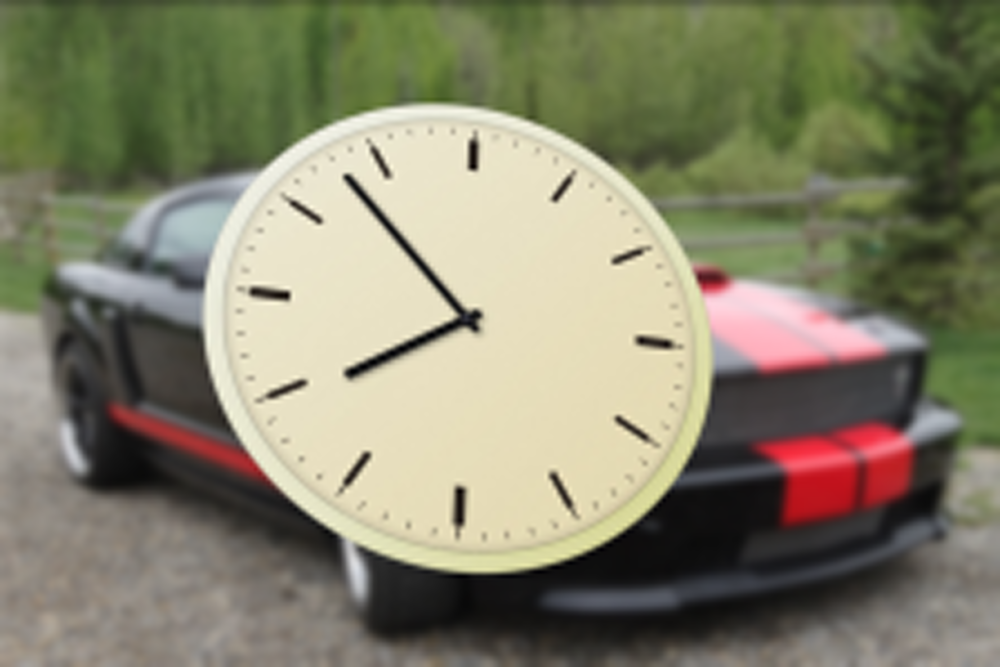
7,53
